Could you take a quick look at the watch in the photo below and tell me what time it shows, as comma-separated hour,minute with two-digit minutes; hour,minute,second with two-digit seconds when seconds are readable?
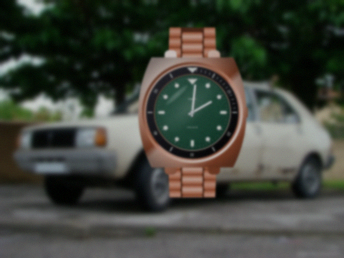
2,01
